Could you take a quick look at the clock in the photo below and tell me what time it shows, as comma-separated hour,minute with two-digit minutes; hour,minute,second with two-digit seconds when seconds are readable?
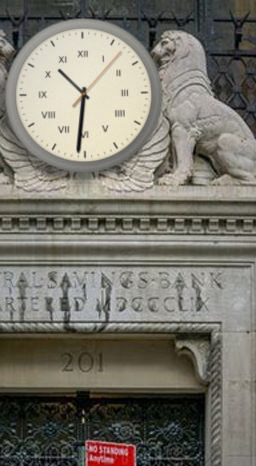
10,31,07
